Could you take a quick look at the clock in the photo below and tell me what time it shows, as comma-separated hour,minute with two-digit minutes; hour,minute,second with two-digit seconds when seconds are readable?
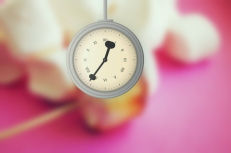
12,36
